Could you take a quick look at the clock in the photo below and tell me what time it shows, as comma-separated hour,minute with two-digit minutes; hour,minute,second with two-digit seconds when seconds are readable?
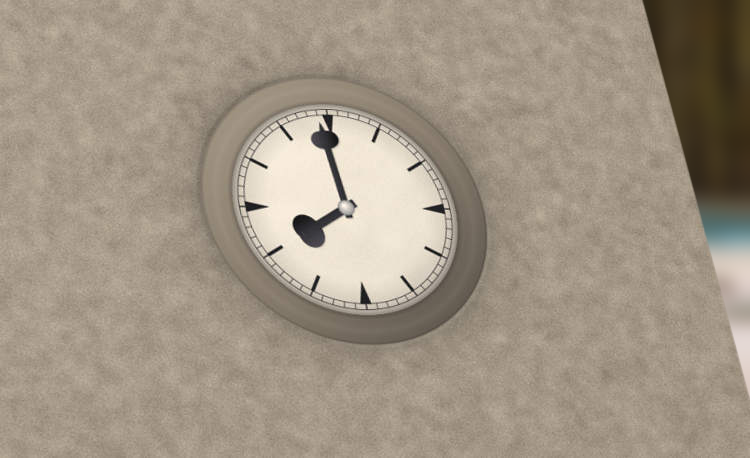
7,59
